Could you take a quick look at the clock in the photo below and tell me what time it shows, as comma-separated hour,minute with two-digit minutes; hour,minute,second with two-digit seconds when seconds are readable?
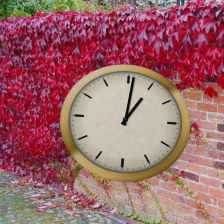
1,01
